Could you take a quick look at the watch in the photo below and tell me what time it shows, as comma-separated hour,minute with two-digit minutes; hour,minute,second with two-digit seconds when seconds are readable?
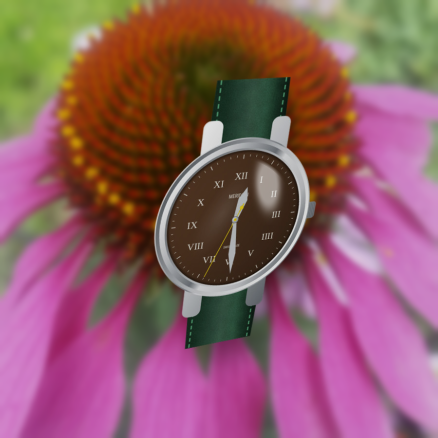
12,29,34
